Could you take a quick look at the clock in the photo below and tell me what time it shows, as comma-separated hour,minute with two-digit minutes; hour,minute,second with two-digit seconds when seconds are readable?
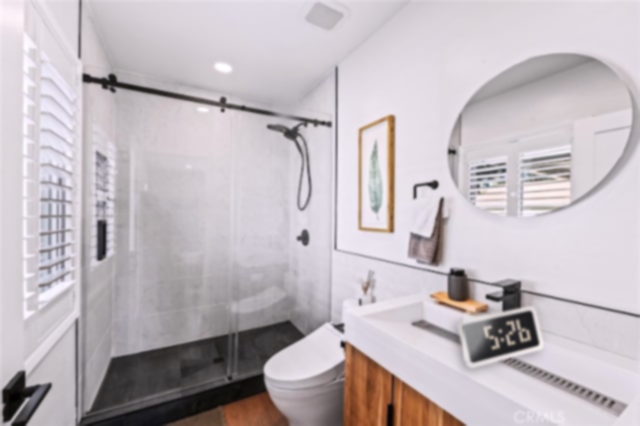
5,26
